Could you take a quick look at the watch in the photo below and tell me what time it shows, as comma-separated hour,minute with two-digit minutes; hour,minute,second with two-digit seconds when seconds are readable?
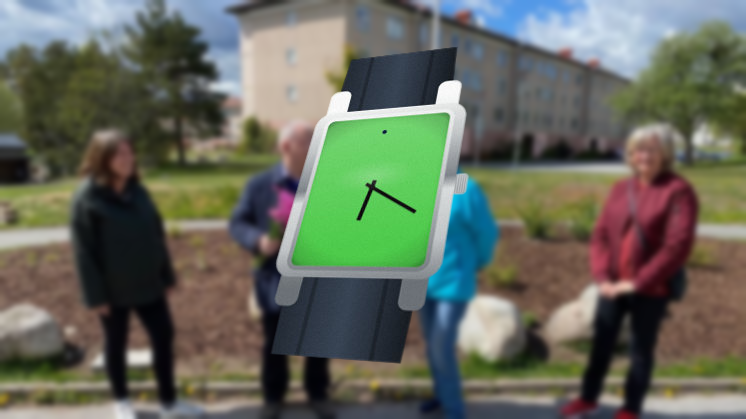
6,20
